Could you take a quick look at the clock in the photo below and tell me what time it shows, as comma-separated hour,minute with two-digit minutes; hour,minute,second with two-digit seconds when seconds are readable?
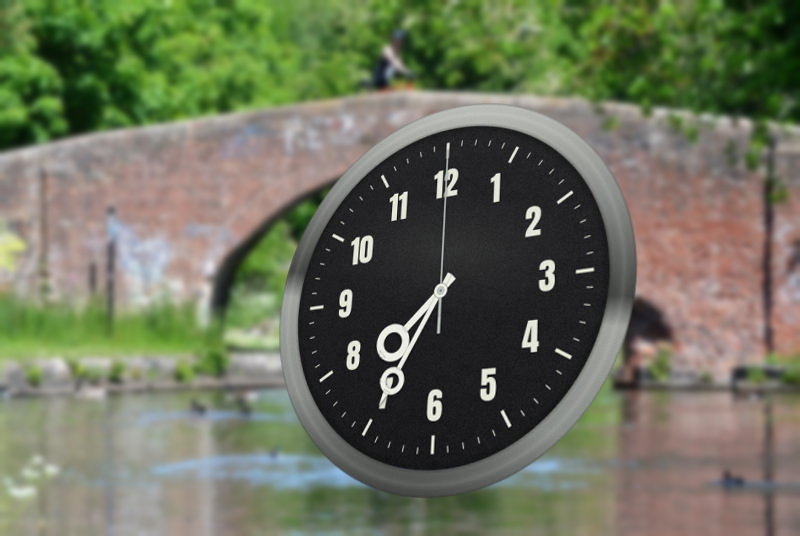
7,35,00
